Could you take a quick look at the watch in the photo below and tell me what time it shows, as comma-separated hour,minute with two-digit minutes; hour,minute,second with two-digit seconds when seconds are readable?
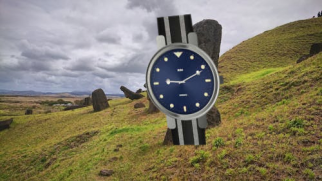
9,11
